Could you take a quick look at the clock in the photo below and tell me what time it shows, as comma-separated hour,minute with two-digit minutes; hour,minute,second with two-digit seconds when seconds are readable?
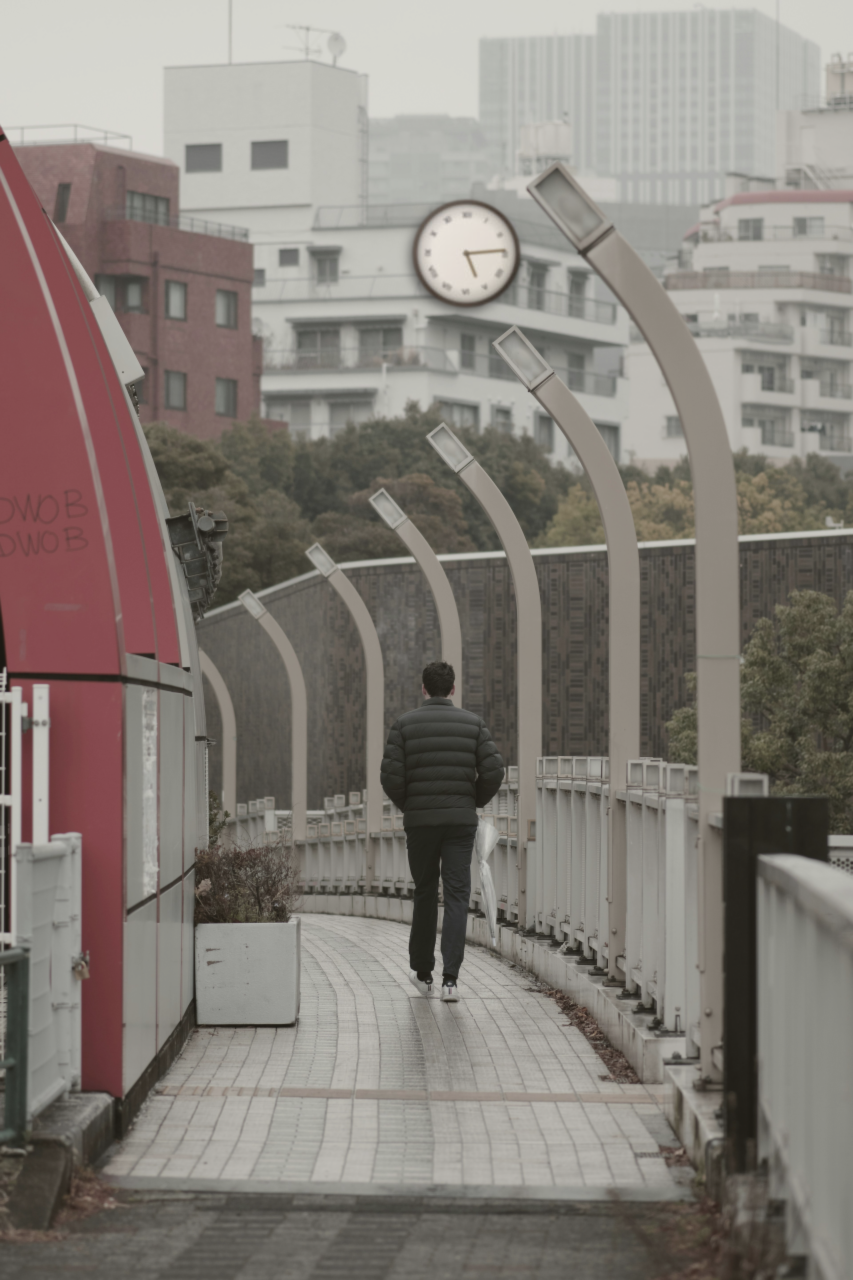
5,14
